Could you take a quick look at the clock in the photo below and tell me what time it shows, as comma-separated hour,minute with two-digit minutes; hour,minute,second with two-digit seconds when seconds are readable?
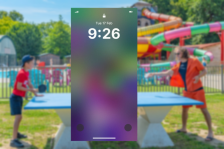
9,26
